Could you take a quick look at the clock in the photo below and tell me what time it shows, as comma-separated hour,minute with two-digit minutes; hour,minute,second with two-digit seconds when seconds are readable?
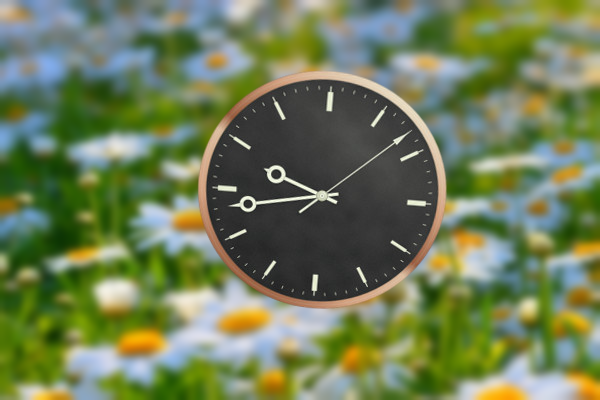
9,43,08
